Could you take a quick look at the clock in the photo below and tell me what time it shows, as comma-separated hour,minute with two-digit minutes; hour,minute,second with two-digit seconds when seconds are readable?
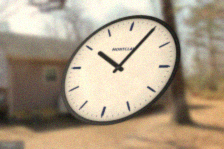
10,05
